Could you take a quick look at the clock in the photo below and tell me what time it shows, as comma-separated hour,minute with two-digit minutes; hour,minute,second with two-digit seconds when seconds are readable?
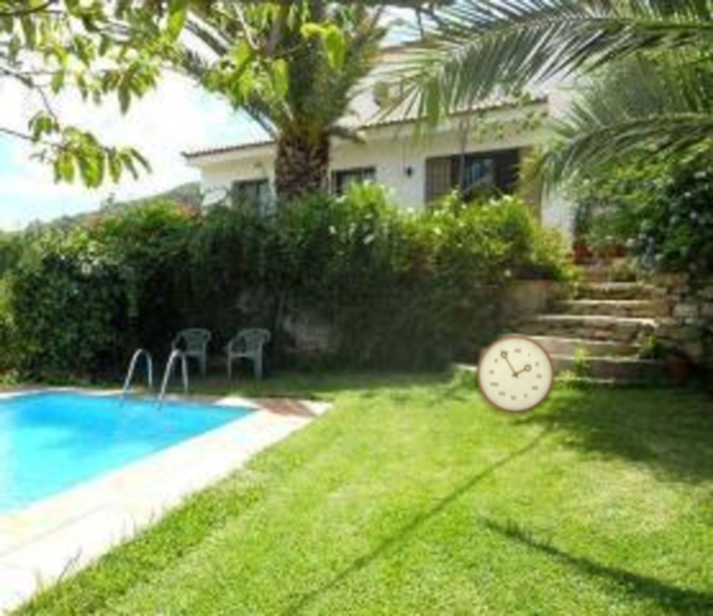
1,54
